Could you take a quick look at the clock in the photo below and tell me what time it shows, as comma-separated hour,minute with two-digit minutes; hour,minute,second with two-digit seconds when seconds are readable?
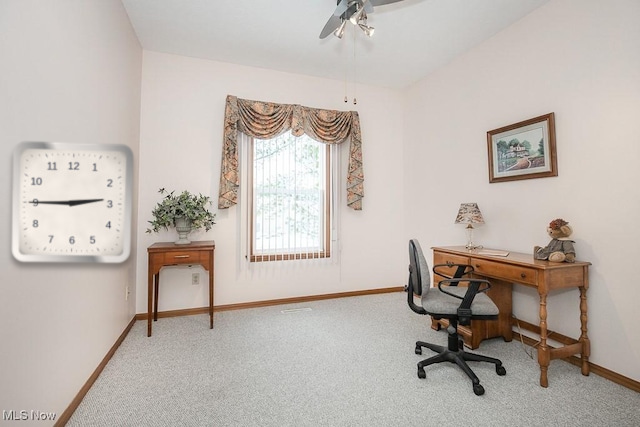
2,45
